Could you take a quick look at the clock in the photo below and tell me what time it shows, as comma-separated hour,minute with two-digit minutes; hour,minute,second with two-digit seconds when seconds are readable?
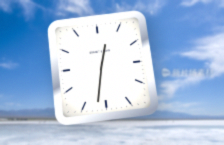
12,32
